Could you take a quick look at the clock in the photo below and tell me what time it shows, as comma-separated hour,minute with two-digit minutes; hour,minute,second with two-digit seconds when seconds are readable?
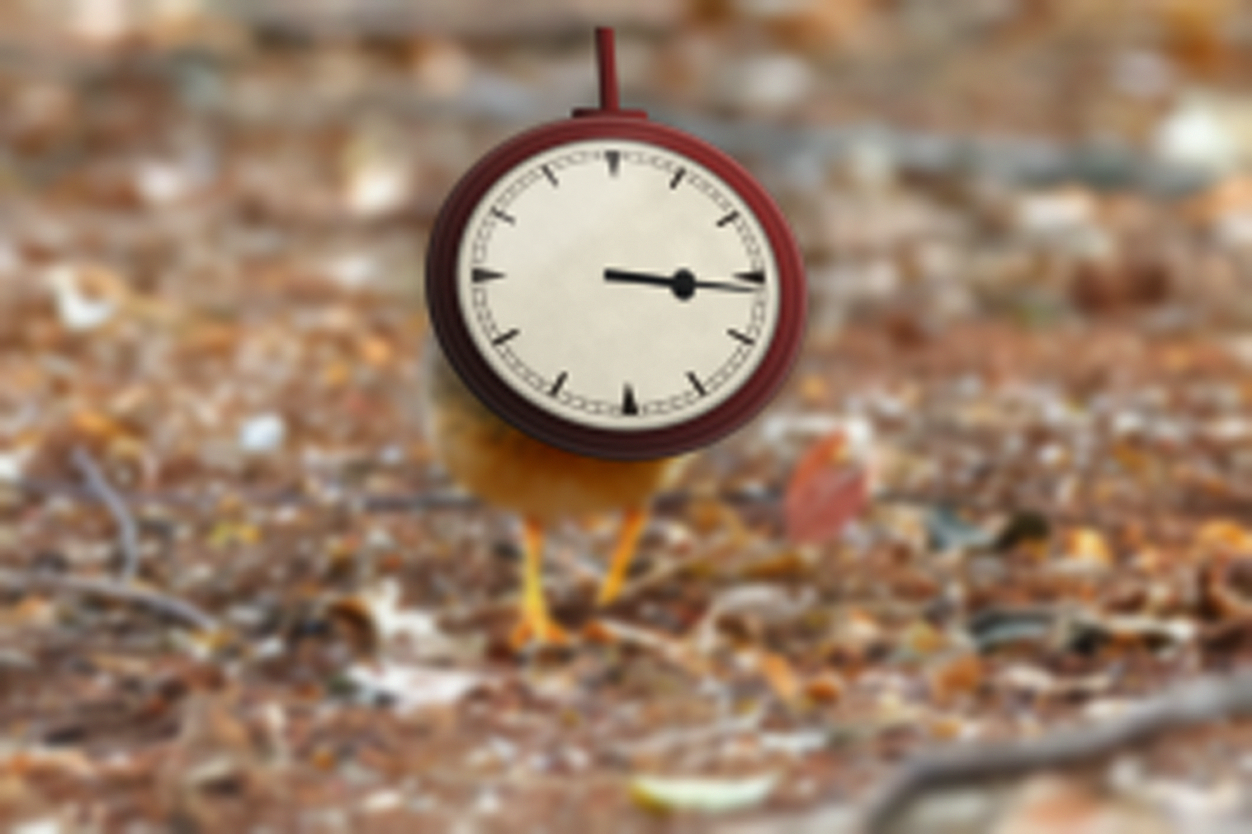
3,16
